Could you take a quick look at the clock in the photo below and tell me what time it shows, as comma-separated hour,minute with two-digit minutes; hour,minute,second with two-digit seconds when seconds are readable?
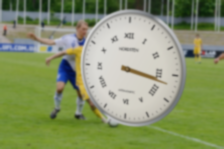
3,17
